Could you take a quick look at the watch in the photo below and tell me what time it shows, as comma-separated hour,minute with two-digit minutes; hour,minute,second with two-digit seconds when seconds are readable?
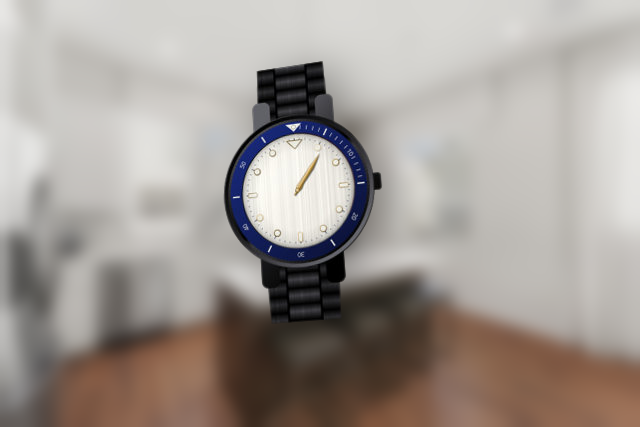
1,06
